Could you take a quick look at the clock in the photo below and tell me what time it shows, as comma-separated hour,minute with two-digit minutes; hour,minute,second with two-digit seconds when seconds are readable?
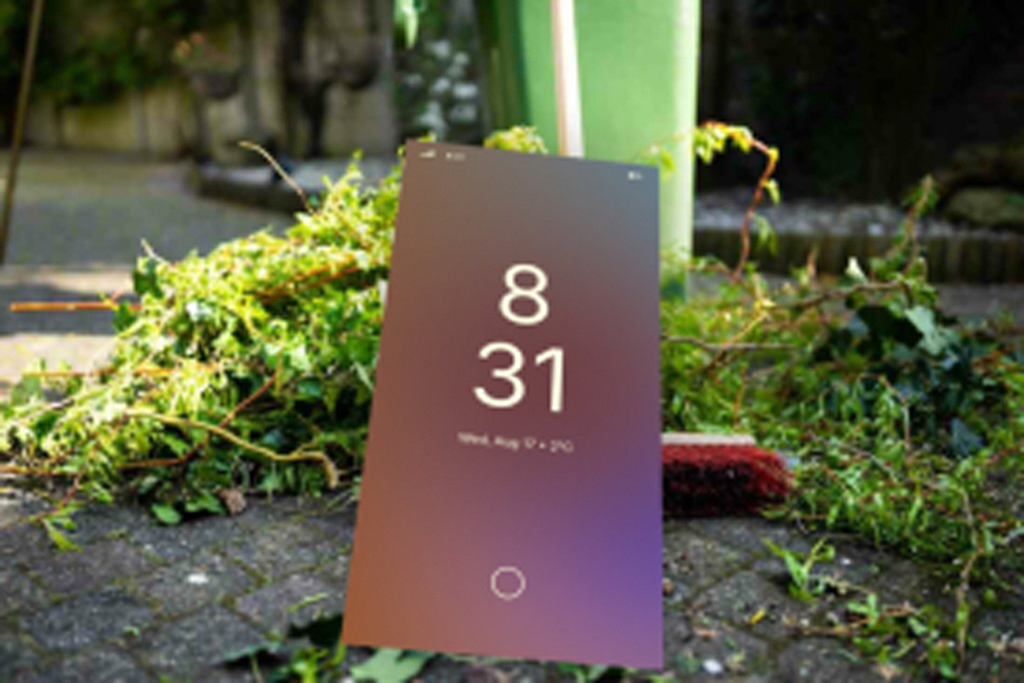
8,31
